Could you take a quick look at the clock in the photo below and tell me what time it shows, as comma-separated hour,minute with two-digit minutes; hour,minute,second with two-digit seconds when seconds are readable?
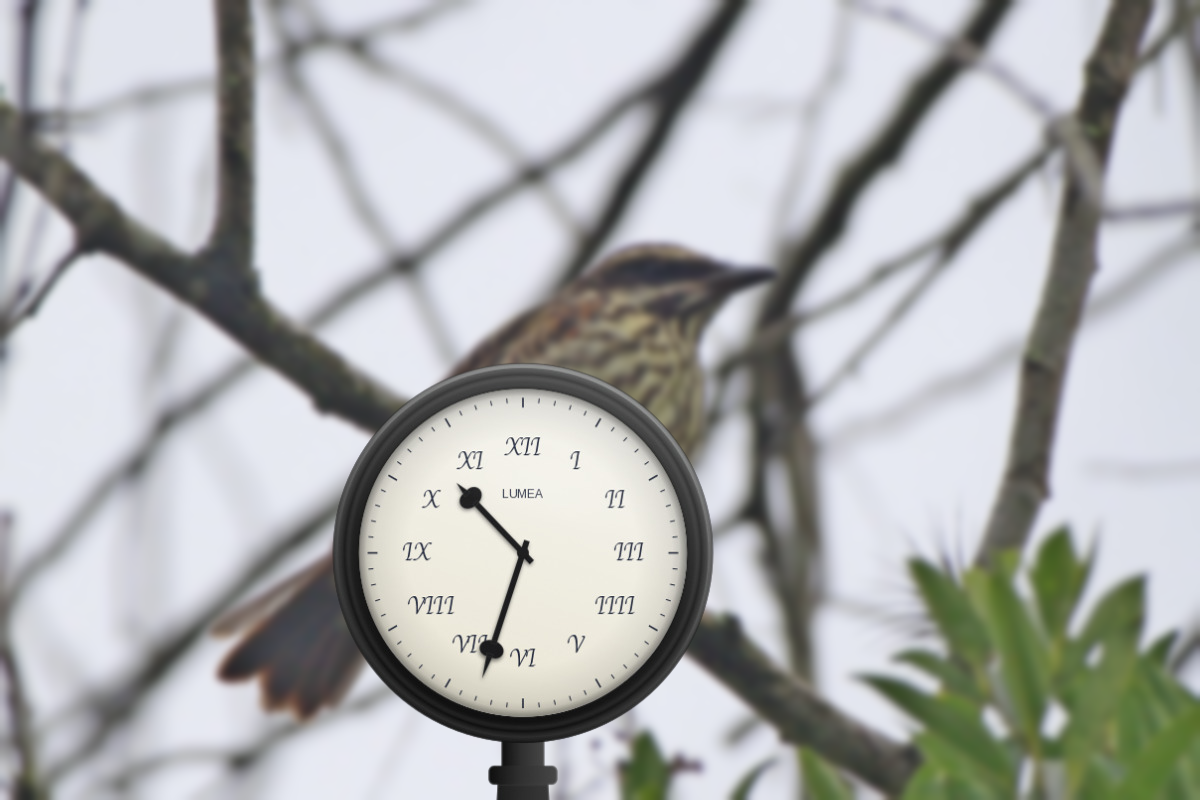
10,33
